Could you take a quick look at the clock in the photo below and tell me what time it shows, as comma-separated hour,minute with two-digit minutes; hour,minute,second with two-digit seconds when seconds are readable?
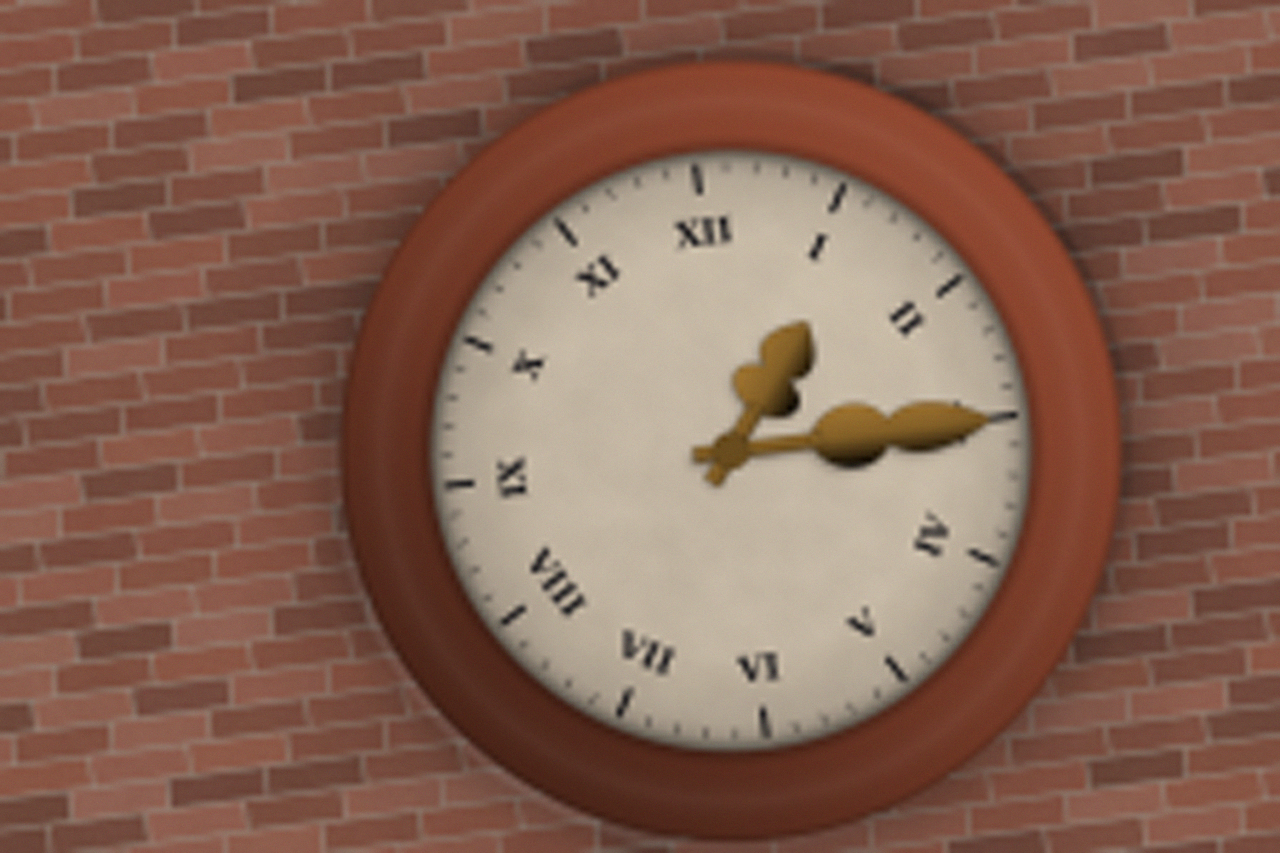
1,15
